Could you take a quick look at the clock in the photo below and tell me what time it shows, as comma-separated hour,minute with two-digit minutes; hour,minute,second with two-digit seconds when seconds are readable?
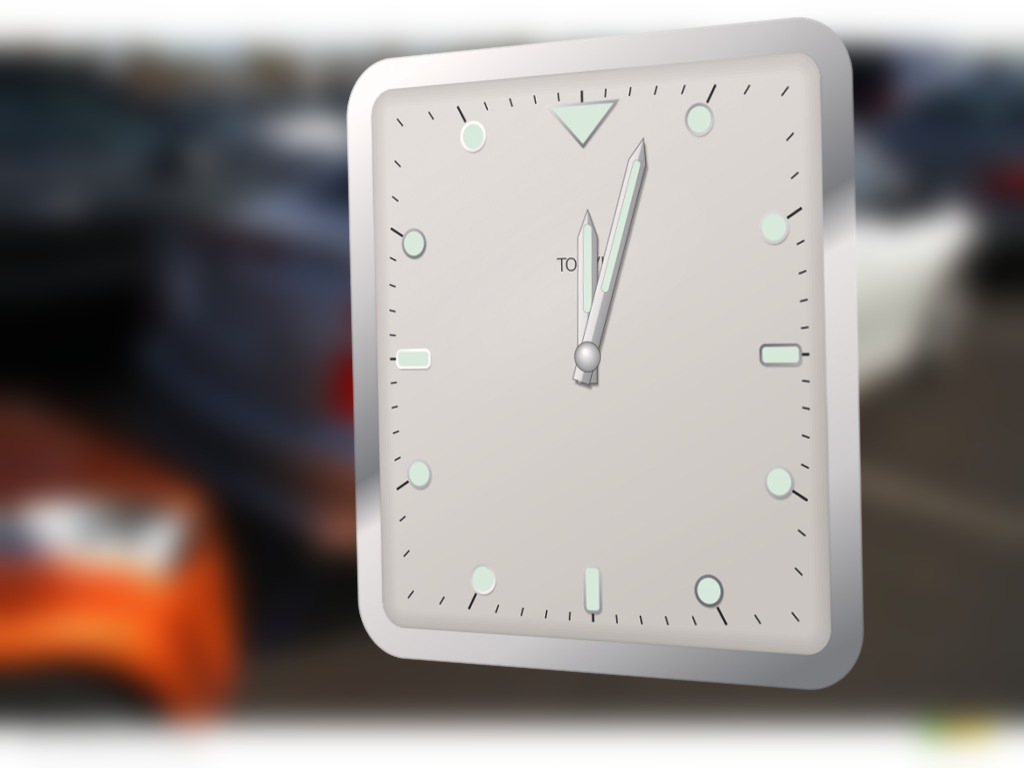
12,03
